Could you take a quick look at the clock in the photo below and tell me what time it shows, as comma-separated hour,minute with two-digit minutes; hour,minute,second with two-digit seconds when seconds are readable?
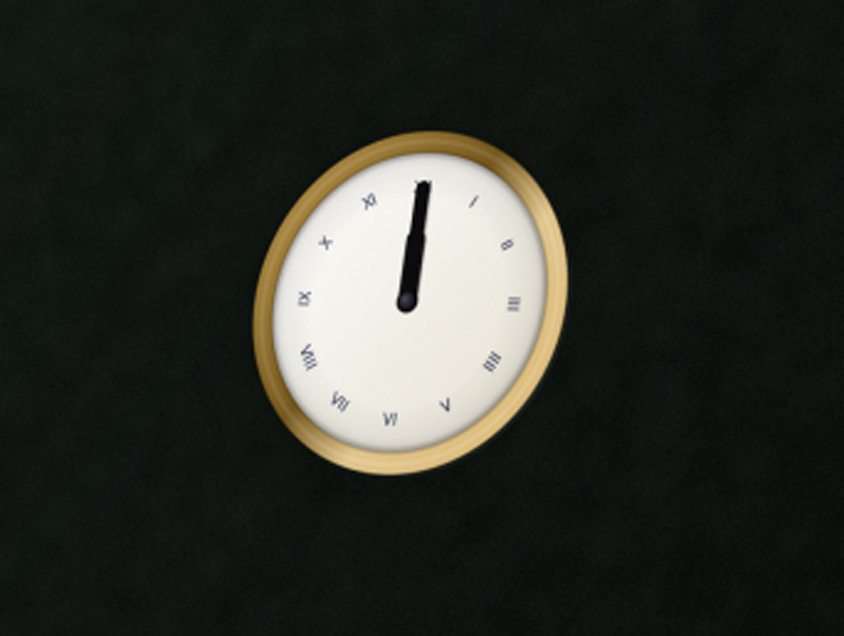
12,00
